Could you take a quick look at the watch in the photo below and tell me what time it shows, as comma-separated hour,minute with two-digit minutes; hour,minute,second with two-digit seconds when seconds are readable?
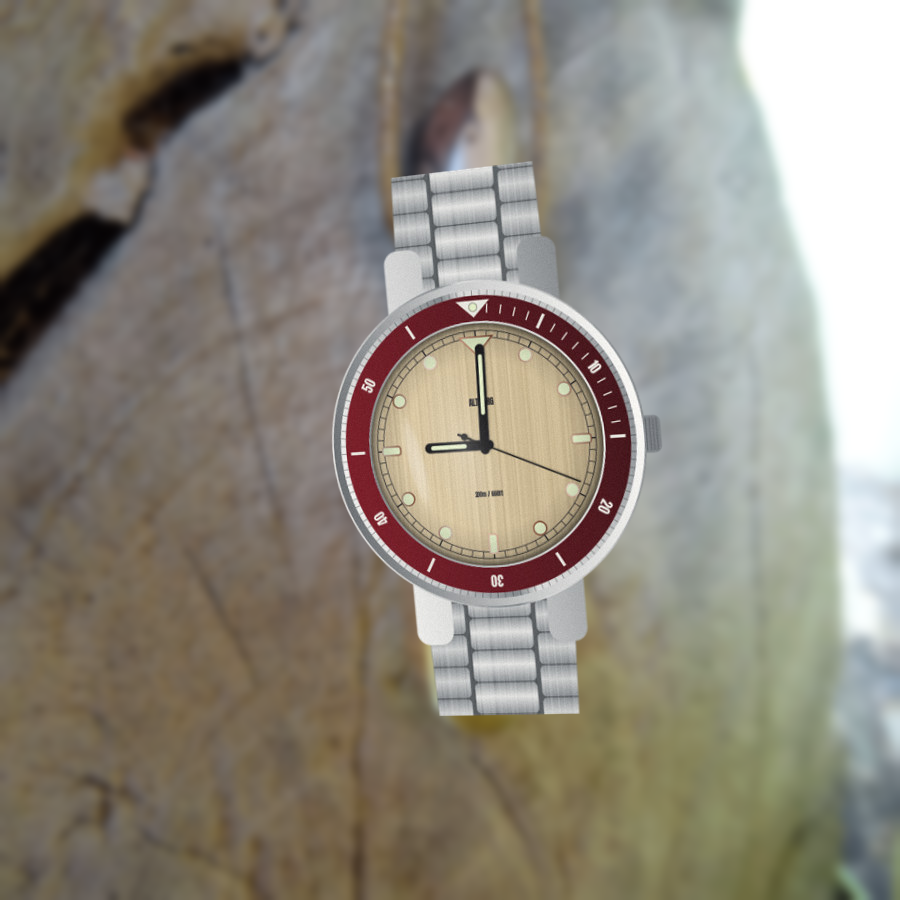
9,00,19
